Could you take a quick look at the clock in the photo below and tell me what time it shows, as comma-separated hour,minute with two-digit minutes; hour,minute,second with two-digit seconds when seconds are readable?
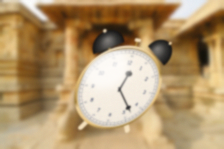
12,23
